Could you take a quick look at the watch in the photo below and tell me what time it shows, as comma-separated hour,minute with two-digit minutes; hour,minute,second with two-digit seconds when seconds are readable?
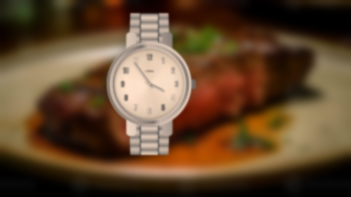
3,54
